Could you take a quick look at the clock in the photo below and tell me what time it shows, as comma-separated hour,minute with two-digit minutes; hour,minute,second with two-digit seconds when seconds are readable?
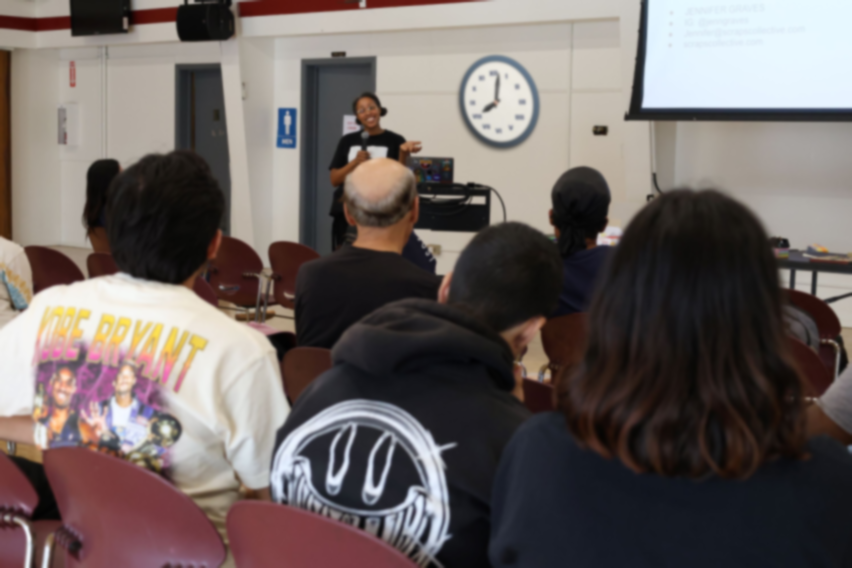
8,02
